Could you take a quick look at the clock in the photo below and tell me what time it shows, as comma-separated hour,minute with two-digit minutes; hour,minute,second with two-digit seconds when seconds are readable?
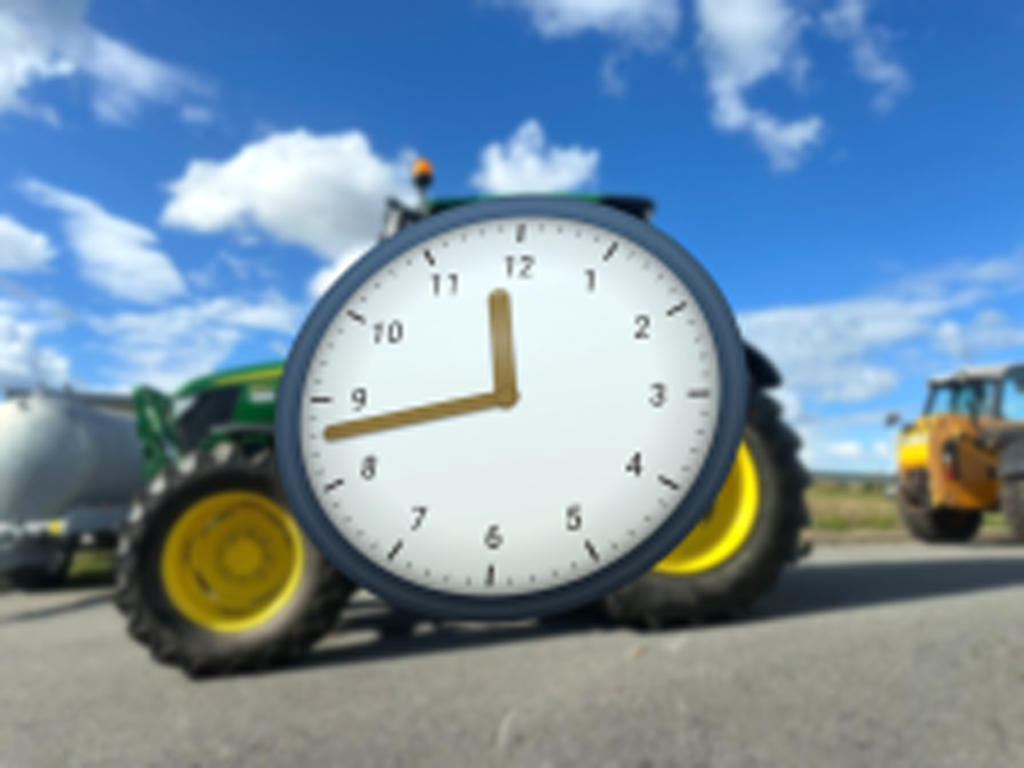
11,43
